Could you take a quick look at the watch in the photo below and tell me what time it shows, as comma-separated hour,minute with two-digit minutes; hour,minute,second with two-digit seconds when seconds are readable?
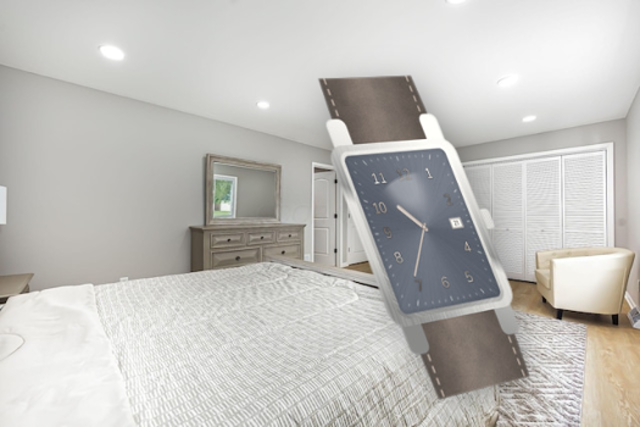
10,36
